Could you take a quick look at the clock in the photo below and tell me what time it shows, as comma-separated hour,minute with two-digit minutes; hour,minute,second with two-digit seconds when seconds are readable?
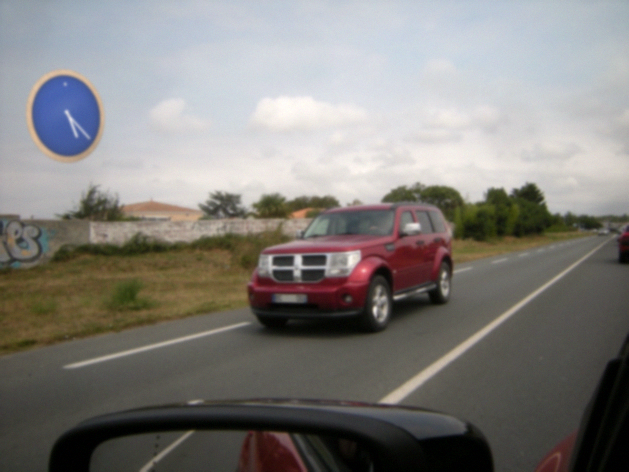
5,23
